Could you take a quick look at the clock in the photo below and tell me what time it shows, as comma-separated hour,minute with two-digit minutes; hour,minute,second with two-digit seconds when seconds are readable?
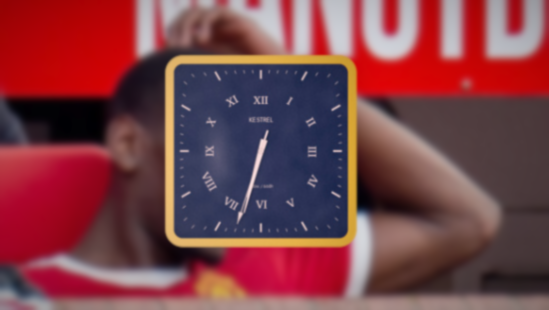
6,32,33
